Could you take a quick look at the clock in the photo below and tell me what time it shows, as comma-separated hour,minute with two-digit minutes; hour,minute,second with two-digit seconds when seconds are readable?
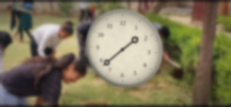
1,38
